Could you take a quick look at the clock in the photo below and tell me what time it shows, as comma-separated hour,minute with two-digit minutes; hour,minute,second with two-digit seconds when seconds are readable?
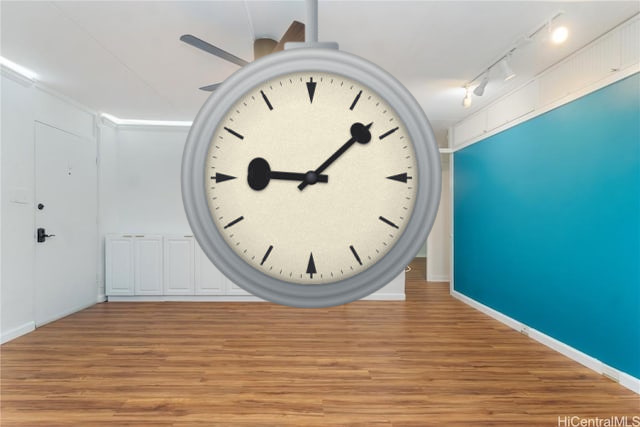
9,08
